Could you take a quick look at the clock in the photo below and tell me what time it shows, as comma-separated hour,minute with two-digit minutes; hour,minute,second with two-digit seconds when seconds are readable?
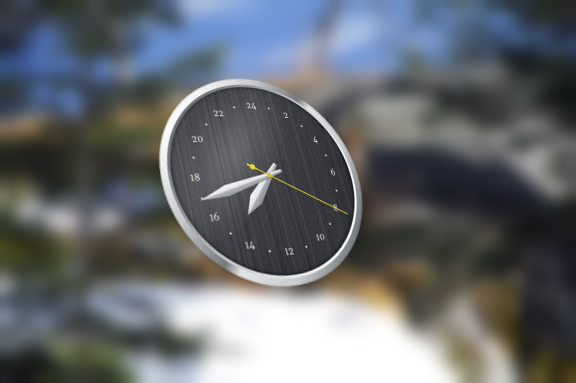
14,42,20
